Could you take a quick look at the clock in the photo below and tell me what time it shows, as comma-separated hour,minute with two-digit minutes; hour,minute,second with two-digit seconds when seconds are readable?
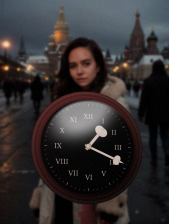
1,19
